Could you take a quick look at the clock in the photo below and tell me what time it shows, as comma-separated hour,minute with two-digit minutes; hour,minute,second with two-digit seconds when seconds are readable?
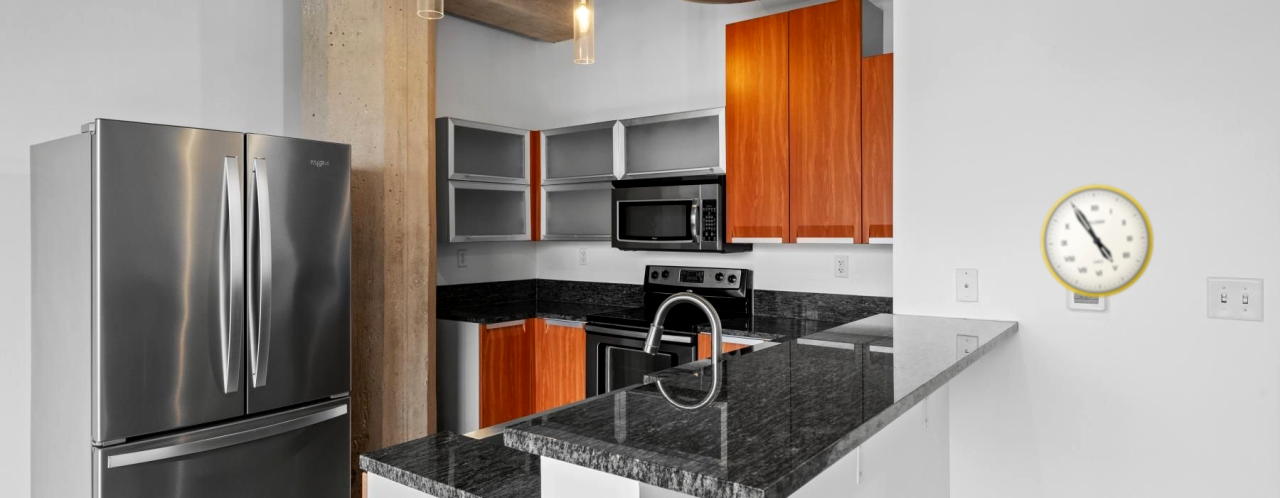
4,55
